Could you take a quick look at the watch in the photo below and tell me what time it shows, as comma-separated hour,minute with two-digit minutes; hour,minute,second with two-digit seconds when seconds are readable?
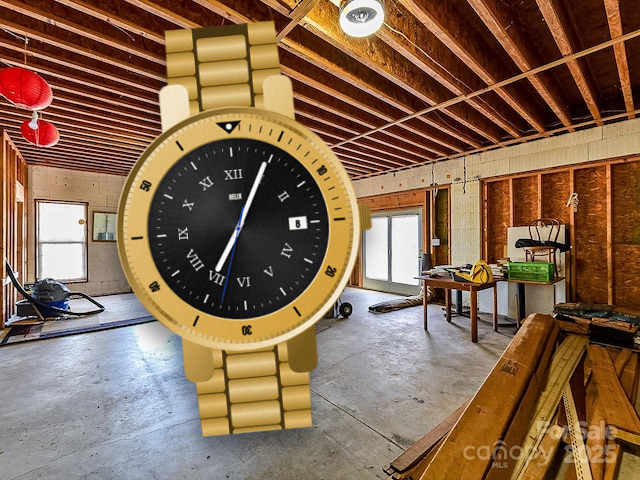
7,04,33
